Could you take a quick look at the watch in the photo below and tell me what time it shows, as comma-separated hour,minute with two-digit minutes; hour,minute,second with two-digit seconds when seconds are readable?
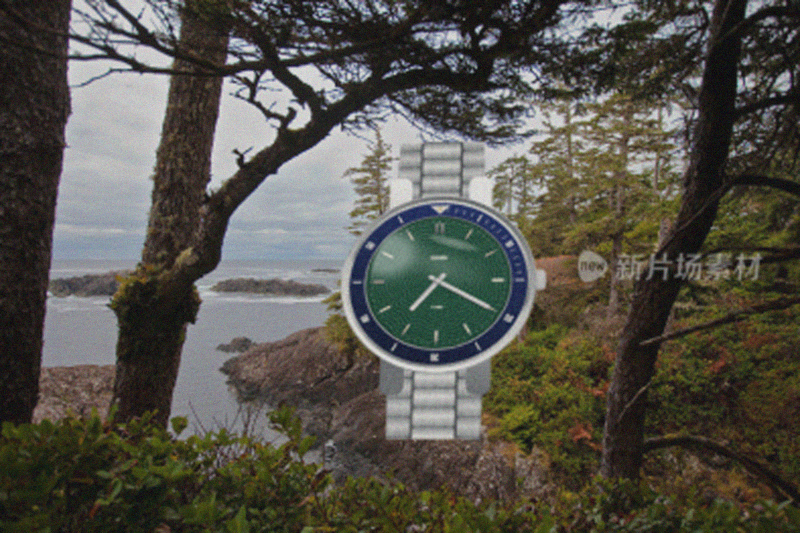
7,20
